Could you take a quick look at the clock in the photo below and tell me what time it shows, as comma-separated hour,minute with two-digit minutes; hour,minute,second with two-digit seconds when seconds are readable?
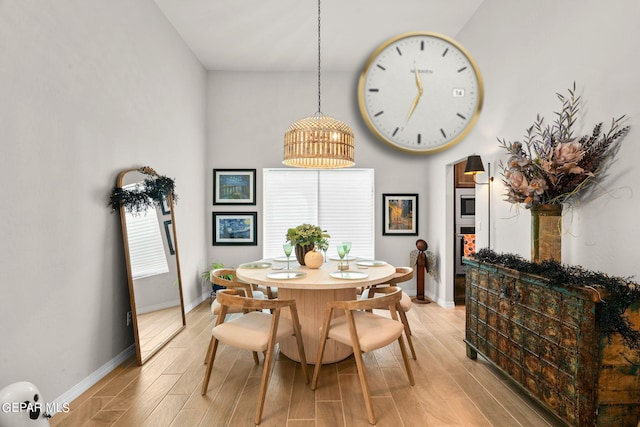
11,34
